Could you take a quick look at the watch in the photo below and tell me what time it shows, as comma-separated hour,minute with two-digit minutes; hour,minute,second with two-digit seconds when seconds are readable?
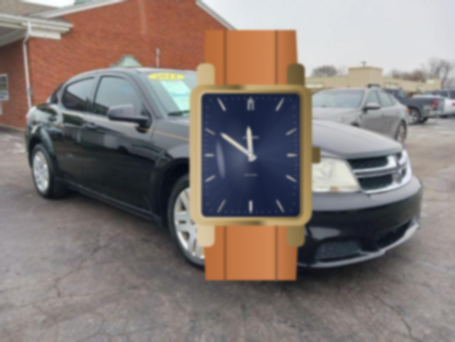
11,51
